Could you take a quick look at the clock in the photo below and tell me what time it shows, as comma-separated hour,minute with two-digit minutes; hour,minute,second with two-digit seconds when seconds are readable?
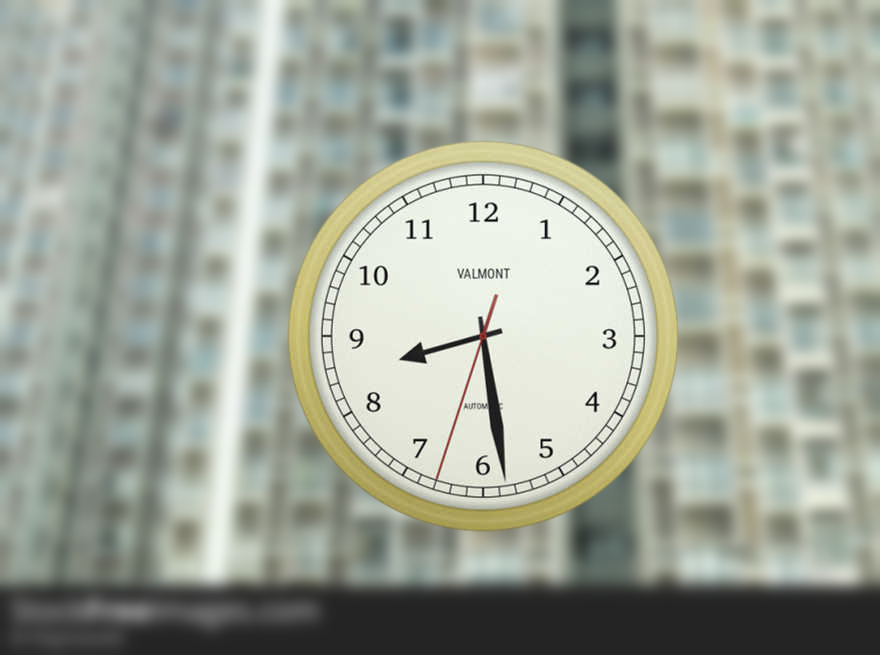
8,28,33
